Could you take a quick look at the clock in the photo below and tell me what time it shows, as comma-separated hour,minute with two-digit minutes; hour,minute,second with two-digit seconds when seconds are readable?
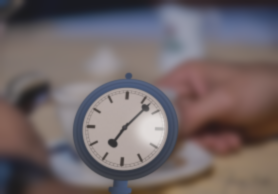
7,07
